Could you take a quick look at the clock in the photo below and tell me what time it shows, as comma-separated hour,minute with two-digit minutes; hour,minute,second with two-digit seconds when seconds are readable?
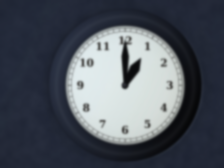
1,00
